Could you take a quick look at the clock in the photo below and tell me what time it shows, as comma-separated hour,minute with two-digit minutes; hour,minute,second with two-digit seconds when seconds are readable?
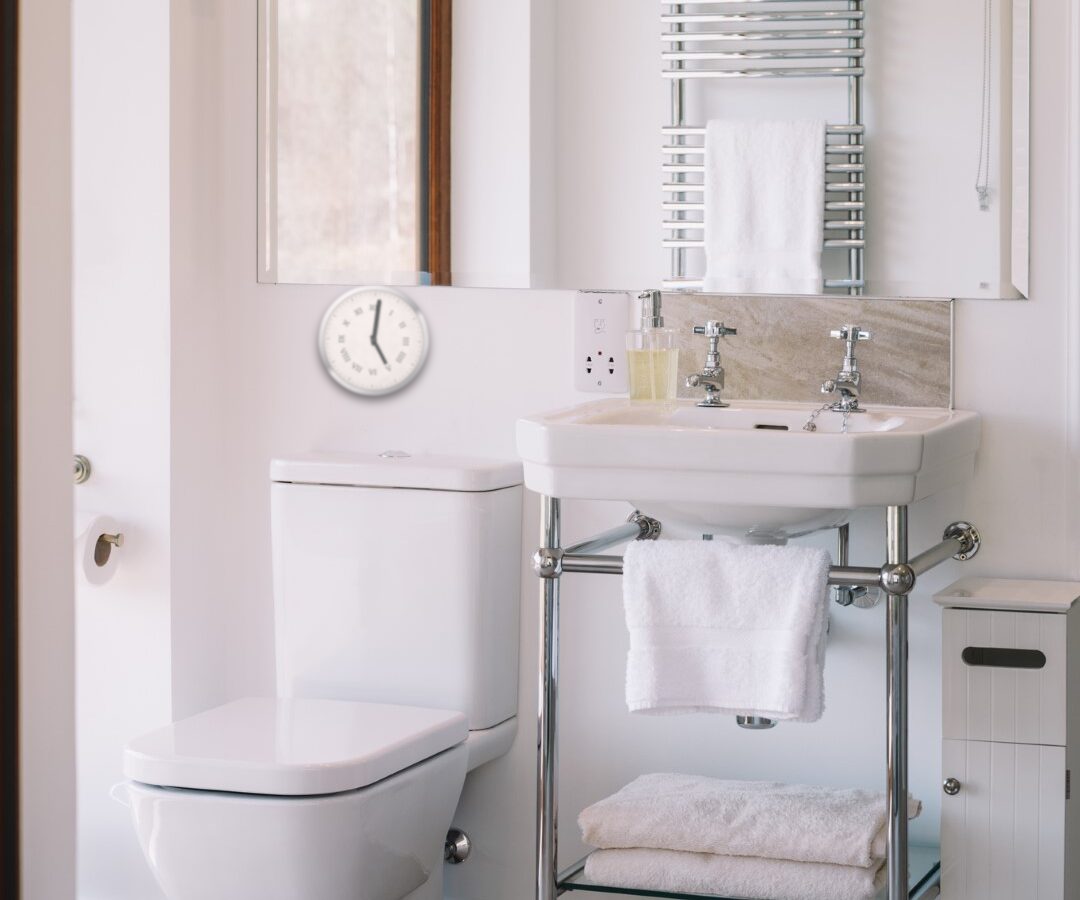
5,01
